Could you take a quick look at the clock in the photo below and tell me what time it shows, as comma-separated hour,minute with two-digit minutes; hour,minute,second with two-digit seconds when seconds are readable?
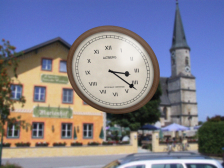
3,22
